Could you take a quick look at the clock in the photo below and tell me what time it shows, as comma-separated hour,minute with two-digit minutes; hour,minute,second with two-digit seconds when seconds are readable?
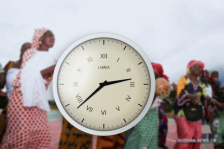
2,38
